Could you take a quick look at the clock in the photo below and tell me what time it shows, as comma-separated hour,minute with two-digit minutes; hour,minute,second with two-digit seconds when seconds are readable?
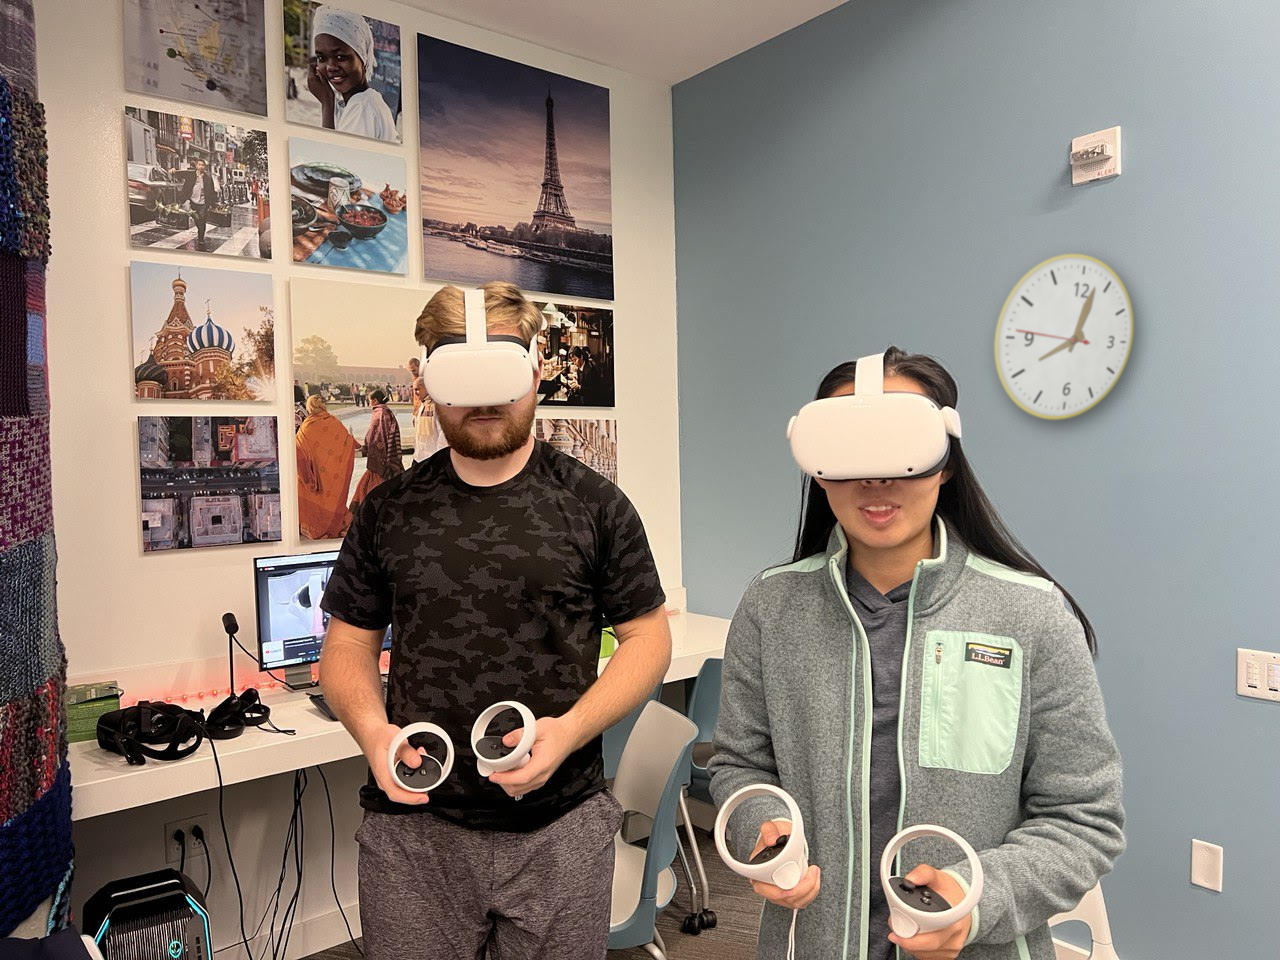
8,02,46
